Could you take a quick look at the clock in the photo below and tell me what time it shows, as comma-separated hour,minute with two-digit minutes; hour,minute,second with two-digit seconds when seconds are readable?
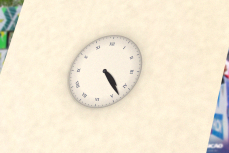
4,23
